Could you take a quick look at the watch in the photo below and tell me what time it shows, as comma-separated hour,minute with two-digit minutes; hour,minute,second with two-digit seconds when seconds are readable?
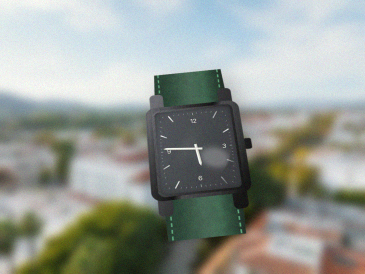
5,46
